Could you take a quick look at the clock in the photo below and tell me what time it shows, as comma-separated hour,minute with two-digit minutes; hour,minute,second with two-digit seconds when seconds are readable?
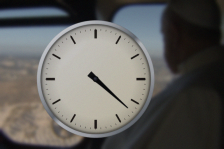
4,22
